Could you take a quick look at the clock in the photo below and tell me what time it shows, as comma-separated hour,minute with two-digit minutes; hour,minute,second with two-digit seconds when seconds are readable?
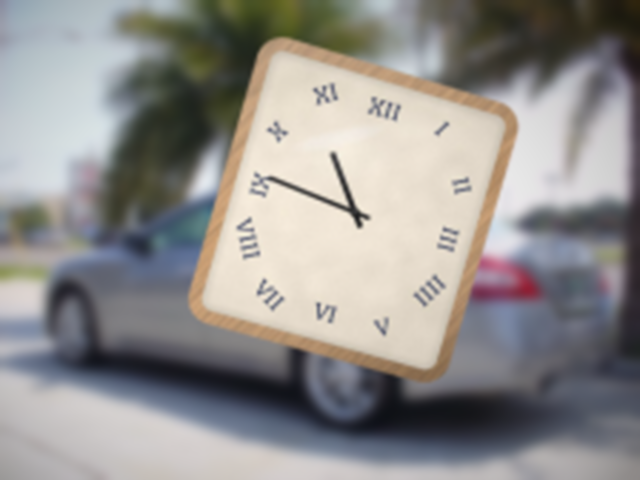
10,46
